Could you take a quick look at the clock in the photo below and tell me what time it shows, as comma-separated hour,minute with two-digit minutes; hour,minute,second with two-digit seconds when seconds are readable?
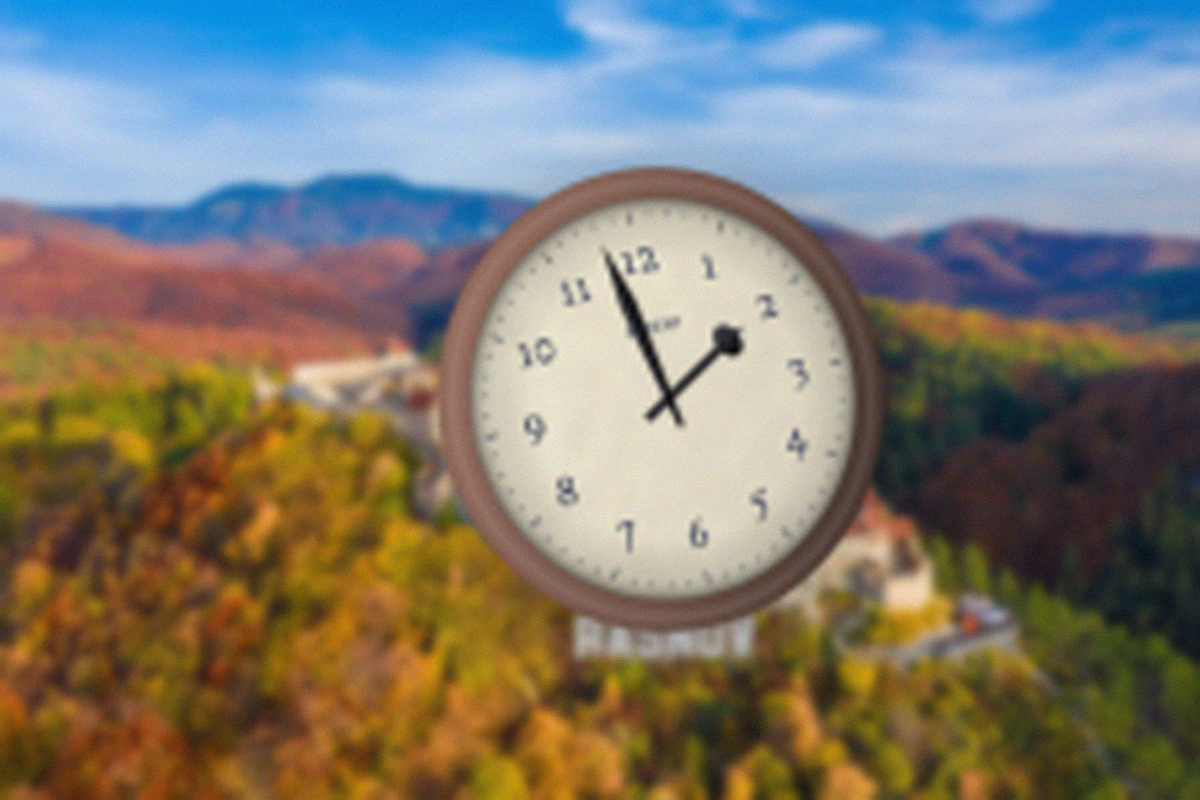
1,58
